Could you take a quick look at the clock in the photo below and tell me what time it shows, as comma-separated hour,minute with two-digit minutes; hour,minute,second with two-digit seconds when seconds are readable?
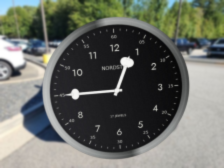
12,45
